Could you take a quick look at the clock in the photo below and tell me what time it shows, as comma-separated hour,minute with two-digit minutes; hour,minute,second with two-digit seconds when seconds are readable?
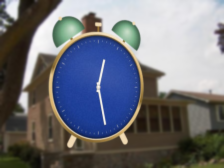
12,28
